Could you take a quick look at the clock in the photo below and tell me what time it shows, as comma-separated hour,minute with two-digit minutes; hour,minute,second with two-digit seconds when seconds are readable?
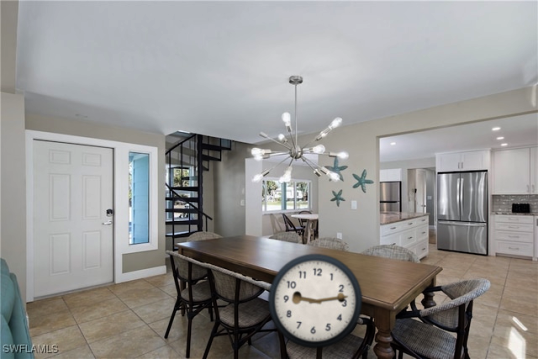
9,13
